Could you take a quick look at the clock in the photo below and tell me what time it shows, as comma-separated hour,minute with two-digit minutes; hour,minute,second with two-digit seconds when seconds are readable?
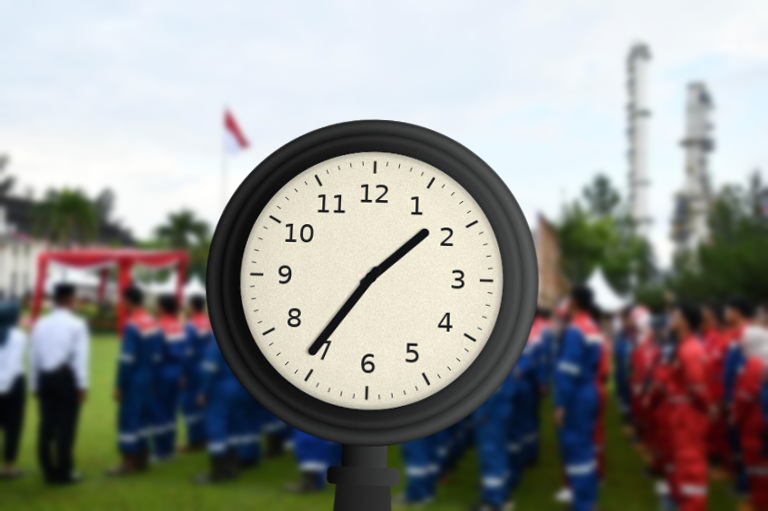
1,36
